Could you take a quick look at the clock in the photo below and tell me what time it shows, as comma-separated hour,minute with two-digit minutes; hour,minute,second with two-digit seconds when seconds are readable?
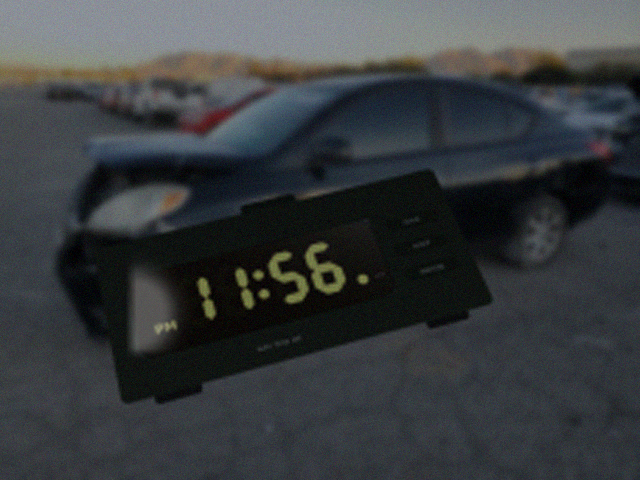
11,56
